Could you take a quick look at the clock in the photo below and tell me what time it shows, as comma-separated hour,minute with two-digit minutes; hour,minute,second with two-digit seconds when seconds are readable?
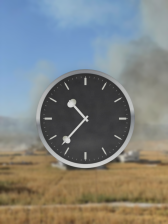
10,37
